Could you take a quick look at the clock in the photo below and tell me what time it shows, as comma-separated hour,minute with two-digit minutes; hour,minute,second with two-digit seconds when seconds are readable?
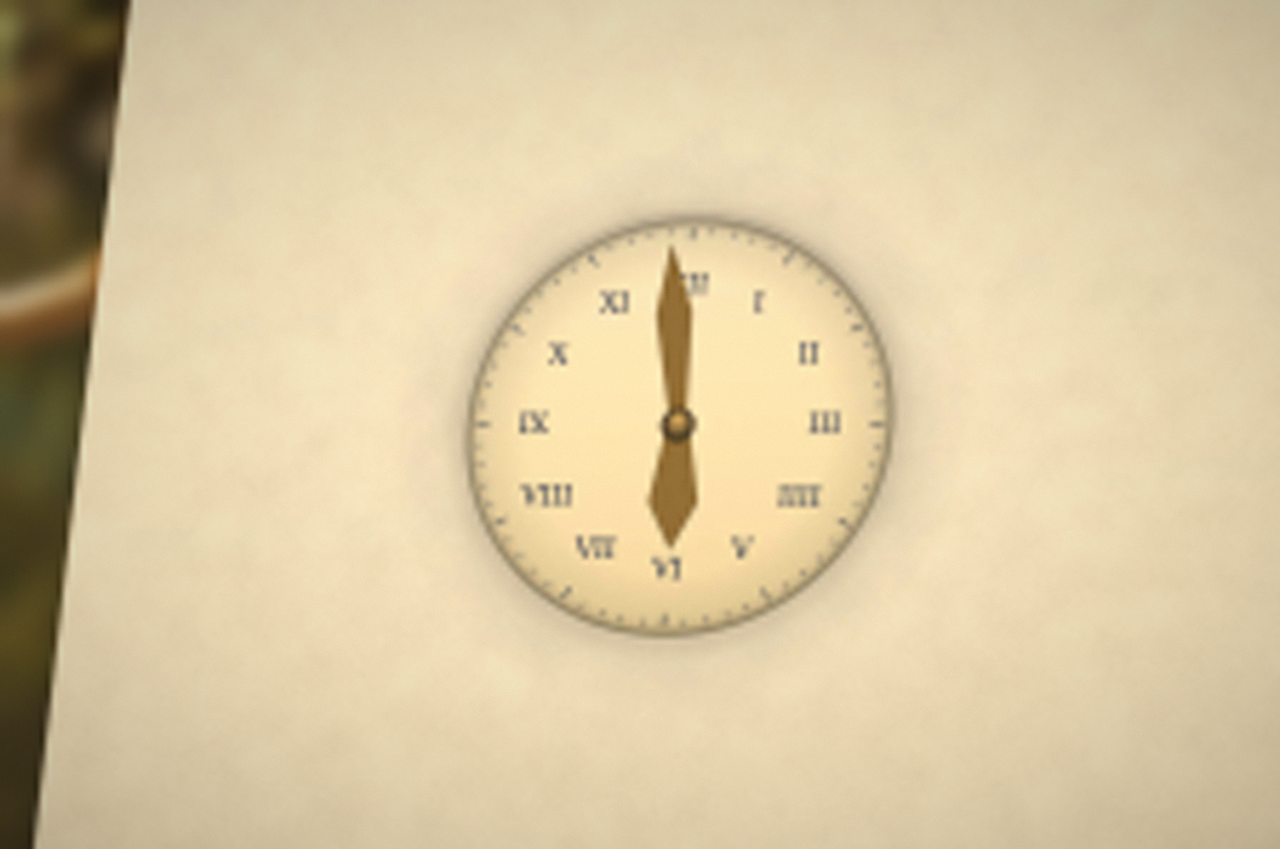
5,59
